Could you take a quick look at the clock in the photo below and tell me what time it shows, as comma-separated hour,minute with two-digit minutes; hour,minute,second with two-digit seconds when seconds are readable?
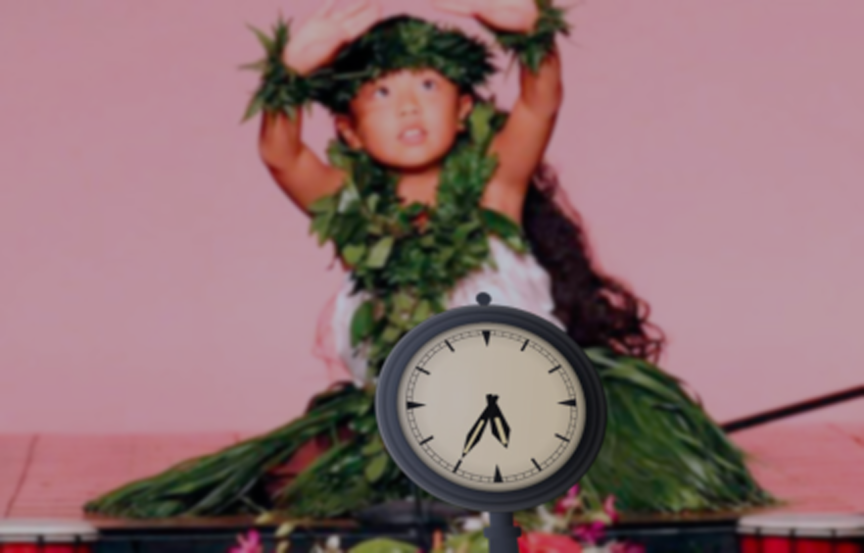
5,35
